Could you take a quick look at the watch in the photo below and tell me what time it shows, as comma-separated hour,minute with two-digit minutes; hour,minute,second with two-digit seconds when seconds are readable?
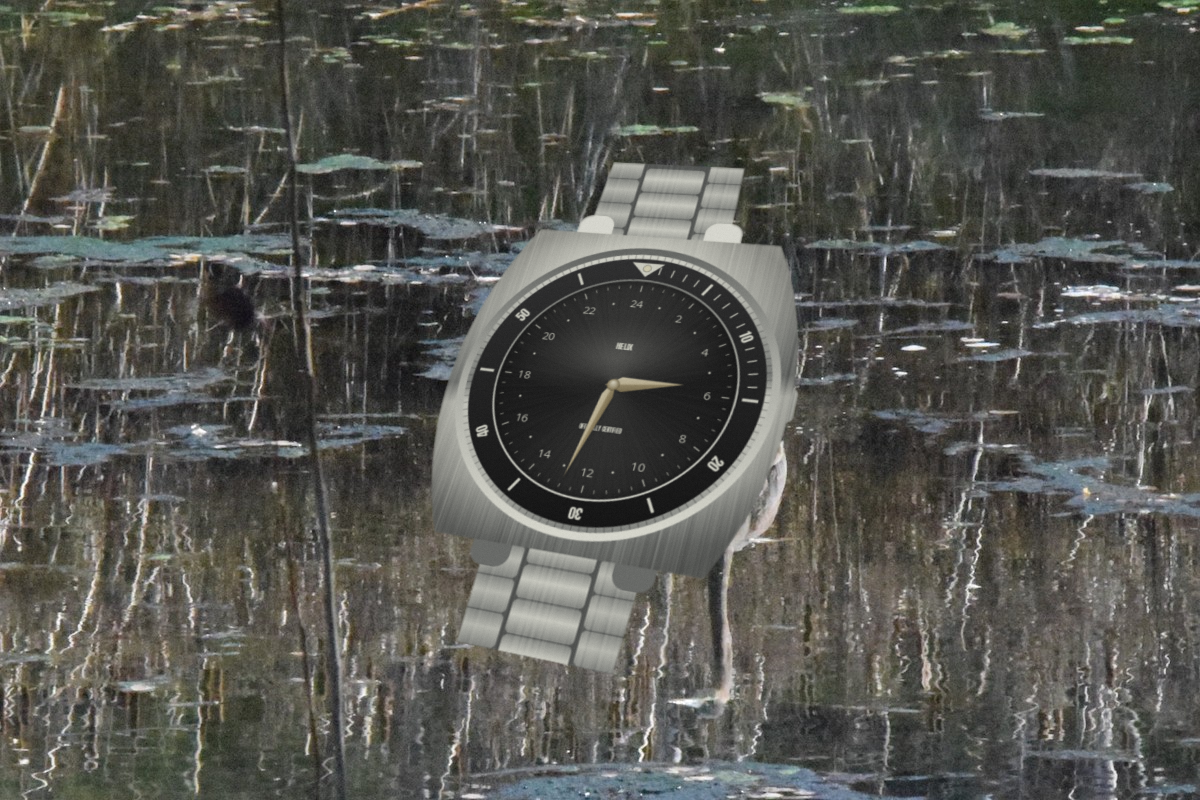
5,32
